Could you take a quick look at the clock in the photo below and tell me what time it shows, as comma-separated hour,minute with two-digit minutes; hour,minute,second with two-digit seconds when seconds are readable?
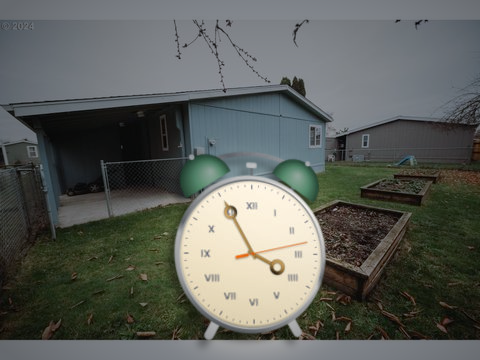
3,55,13
